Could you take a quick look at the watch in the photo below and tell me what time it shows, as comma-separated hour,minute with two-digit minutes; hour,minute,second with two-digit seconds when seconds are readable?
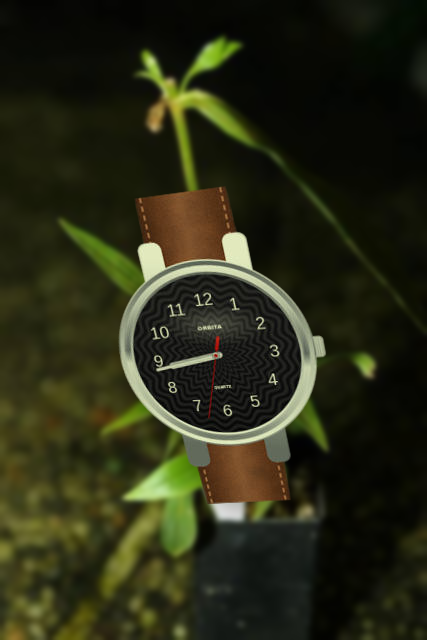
8,43,33
